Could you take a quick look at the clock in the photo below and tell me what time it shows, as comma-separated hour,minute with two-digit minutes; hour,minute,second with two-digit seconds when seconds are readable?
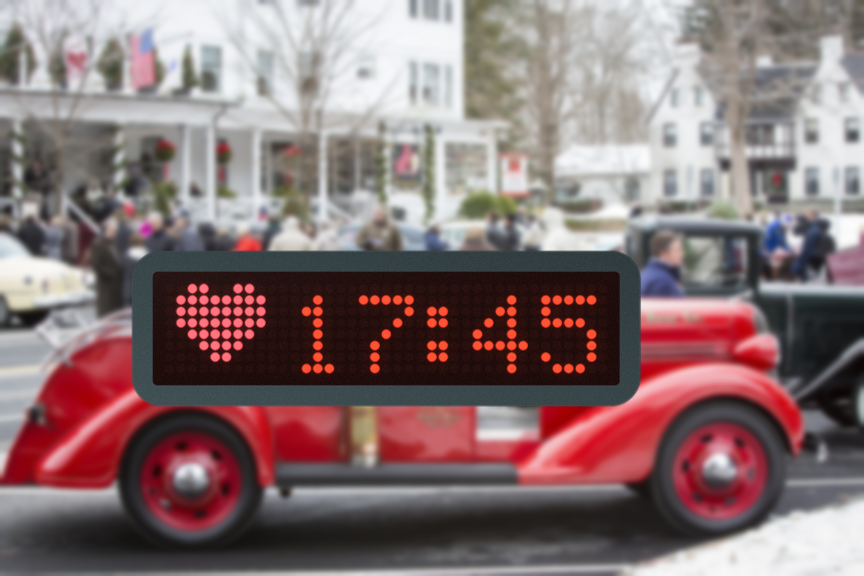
17,45
